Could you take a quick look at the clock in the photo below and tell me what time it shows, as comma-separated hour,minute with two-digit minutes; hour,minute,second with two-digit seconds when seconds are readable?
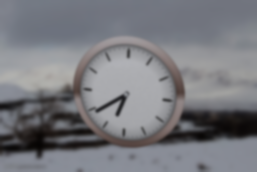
6,39
